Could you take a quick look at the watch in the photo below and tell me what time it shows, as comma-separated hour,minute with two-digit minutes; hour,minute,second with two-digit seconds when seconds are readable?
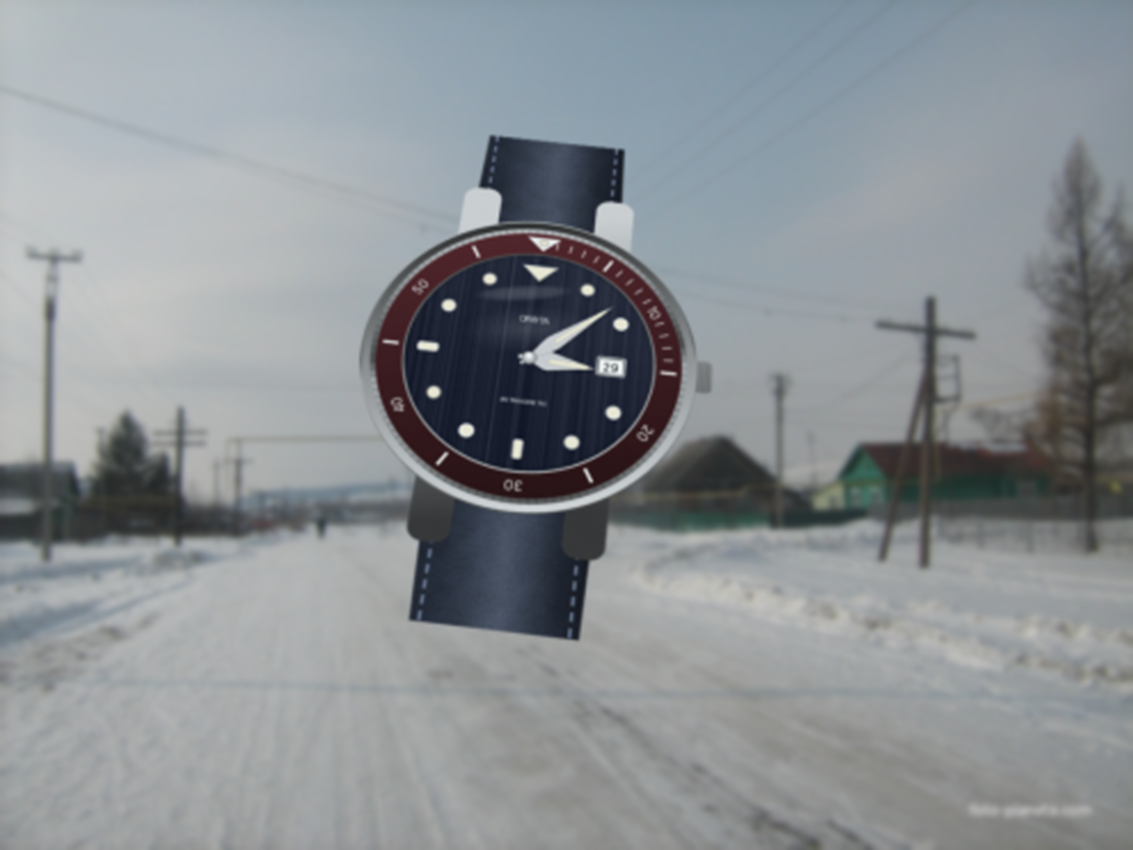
3,08
